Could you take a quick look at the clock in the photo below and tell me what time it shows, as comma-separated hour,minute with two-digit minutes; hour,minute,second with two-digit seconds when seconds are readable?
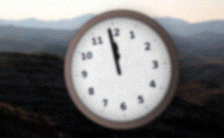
11,59
